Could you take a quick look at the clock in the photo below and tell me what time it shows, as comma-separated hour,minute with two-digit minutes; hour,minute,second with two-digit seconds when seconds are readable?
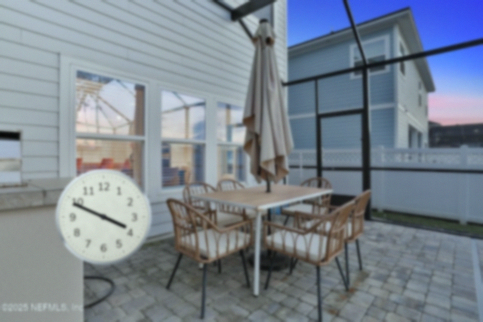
3,49
